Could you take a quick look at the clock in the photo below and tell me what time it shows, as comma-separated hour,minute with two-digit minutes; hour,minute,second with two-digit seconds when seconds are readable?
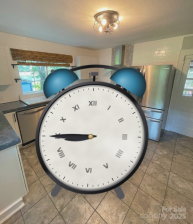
8,45
